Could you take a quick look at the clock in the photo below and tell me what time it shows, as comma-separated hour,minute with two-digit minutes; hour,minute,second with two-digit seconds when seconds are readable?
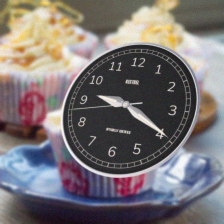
9,19,43
